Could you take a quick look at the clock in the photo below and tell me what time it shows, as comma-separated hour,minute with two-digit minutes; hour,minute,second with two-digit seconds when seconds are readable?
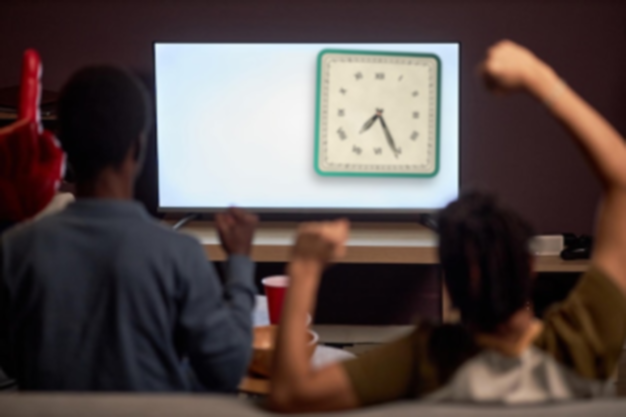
7,26
